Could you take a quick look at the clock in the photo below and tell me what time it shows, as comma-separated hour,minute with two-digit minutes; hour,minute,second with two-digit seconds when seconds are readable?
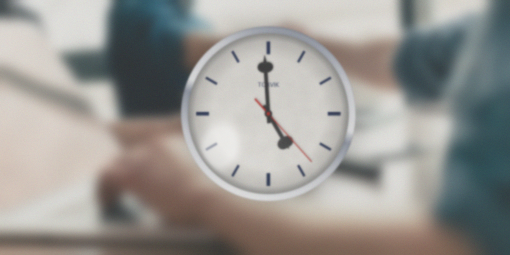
4,59,23
